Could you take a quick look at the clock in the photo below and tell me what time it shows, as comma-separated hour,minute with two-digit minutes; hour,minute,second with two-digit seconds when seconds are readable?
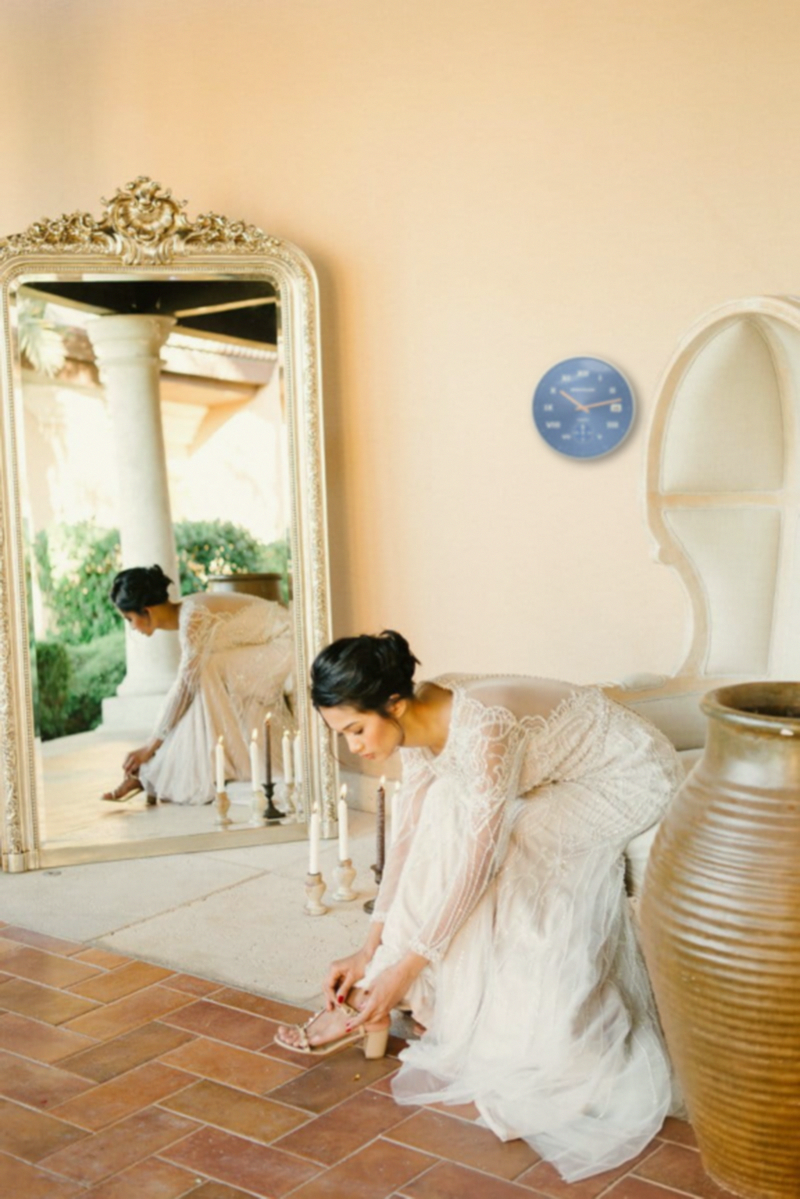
10,13
